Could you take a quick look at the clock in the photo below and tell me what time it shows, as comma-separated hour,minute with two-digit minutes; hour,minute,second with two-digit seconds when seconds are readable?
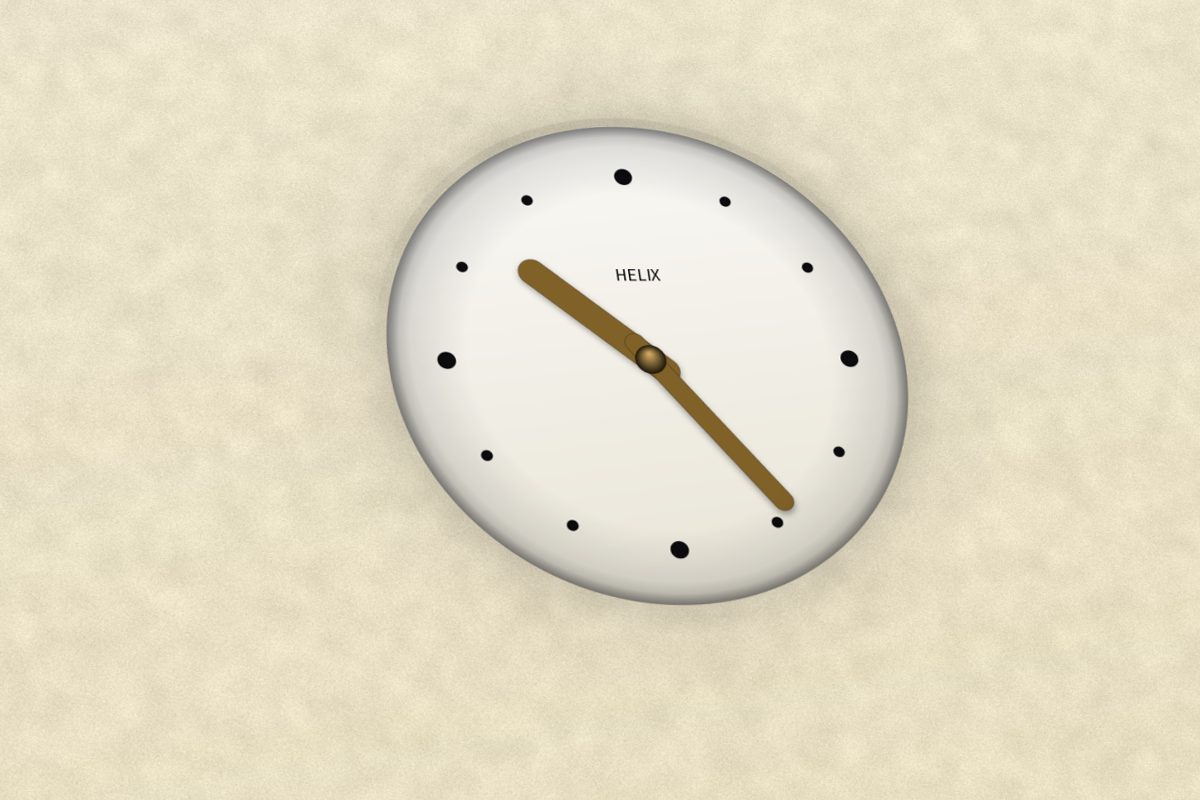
10,24
